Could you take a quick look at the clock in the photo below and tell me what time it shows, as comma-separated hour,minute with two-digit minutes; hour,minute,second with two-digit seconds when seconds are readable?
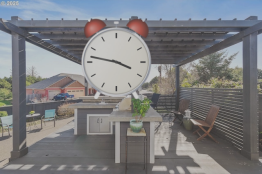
3,47
